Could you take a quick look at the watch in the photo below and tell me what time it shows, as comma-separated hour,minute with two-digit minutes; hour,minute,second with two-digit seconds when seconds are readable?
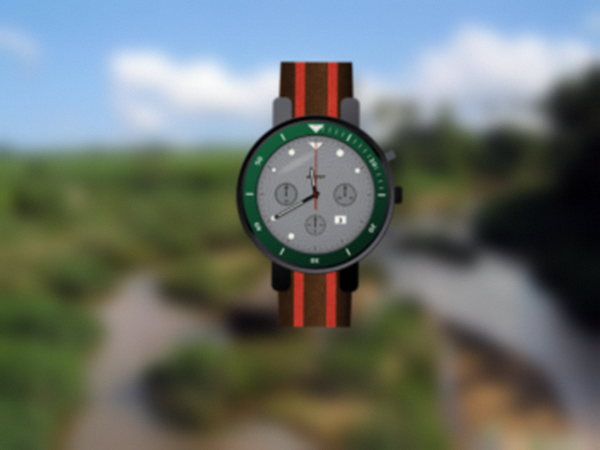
11,40
